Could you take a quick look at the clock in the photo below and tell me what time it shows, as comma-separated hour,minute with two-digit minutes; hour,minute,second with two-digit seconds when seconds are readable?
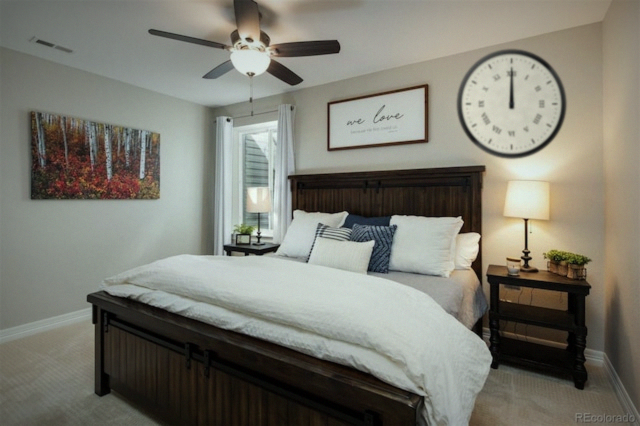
12,00
